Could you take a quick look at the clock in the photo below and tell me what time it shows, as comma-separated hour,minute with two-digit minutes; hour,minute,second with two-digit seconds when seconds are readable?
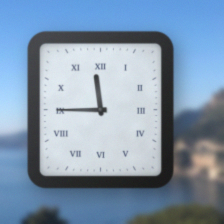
11,45
